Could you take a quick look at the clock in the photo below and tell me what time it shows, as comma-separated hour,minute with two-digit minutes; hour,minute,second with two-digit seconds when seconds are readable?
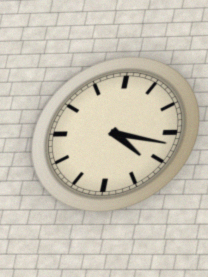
4,17
